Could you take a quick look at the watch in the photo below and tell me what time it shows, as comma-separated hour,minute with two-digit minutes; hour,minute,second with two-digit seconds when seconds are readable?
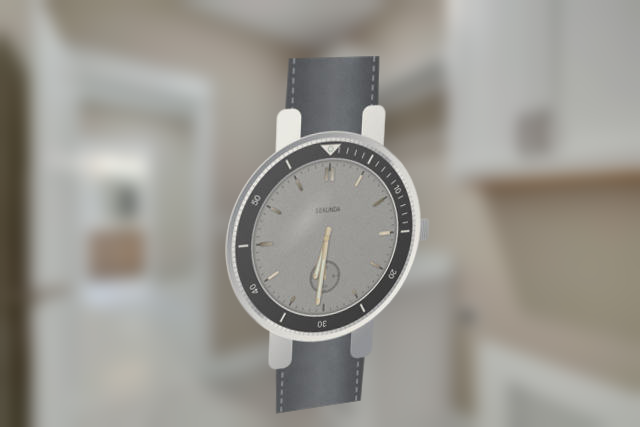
6,31
